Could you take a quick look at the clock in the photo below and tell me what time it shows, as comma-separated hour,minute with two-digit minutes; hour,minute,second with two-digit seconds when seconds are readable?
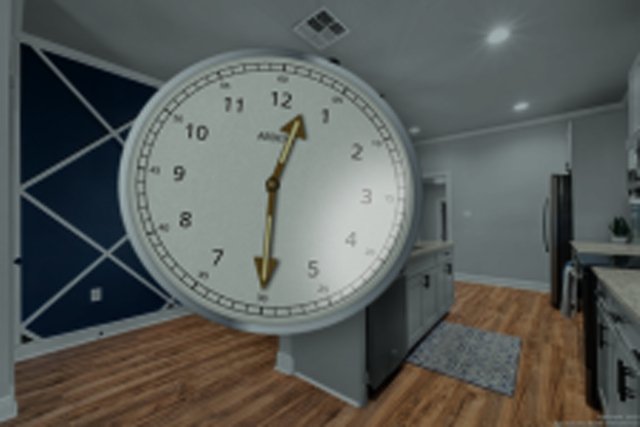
12,30
